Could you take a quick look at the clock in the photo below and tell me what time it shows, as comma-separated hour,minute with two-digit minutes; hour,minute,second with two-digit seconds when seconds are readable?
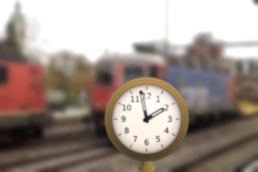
1,58
